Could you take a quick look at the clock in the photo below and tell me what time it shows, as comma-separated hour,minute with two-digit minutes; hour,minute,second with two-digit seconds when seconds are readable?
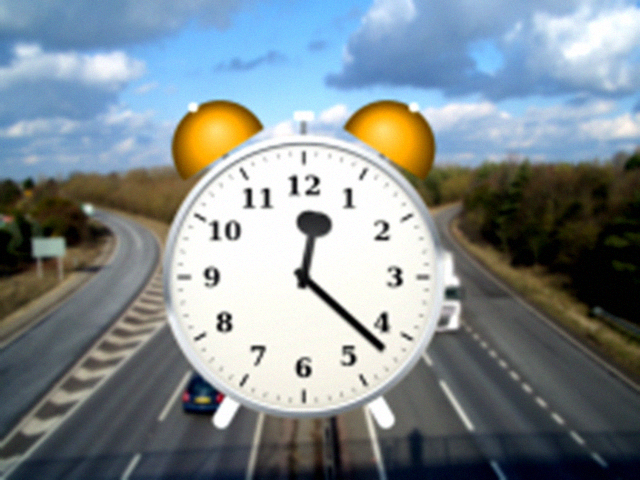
12,22
